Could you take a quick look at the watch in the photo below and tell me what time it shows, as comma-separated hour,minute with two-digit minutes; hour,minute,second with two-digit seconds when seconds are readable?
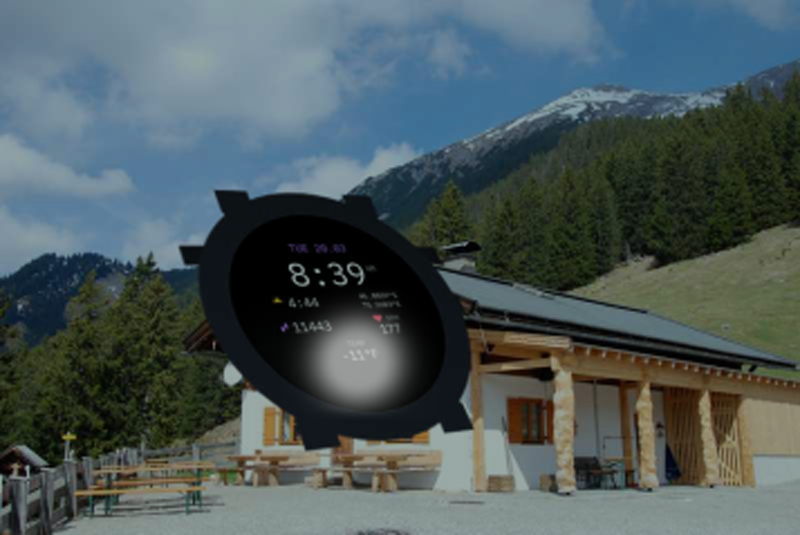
8,39
